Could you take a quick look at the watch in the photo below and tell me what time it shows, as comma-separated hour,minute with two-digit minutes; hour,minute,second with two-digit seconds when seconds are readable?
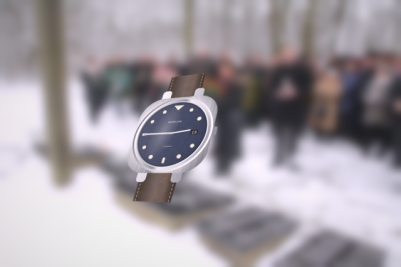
2,45
